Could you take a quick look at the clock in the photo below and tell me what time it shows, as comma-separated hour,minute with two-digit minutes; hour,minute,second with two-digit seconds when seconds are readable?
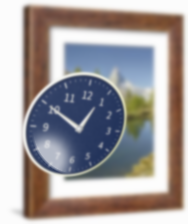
12,50
